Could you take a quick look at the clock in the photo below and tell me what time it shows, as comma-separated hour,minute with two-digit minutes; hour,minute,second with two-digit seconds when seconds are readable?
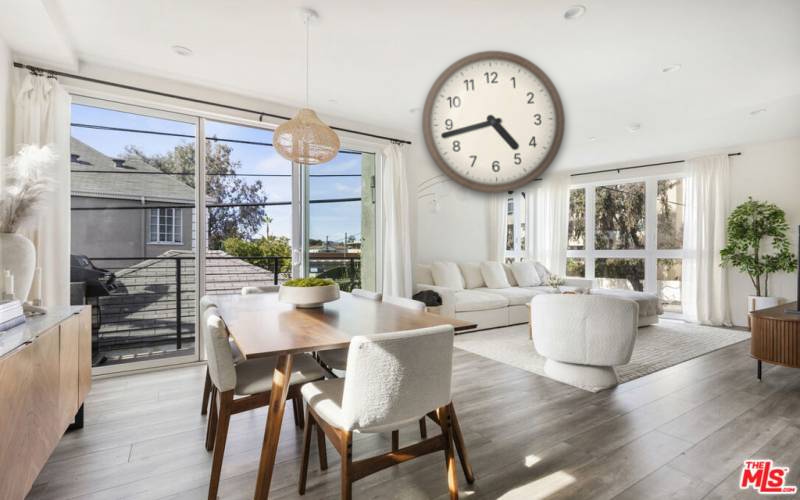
4,43
